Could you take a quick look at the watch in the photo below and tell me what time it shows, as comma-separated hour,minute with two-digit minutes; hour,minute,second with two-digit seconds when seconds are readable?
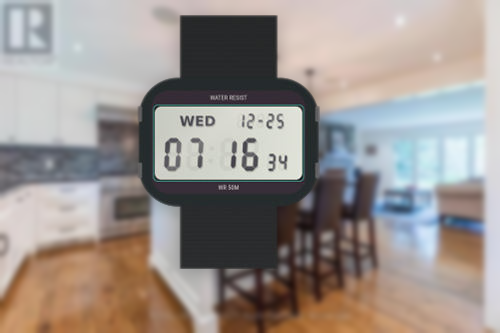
7,16,34
